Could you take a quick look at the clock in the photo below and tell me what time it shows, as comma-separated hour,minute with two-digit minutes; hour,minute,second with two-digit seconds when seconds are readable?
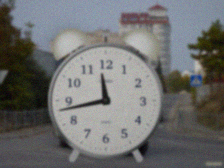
11,43
